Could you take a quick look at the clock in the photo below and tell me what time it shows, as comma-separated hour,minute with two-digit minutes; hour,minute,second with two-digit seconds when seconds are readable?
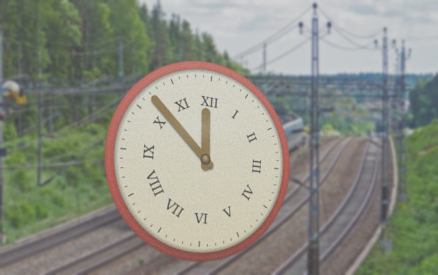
11,52
